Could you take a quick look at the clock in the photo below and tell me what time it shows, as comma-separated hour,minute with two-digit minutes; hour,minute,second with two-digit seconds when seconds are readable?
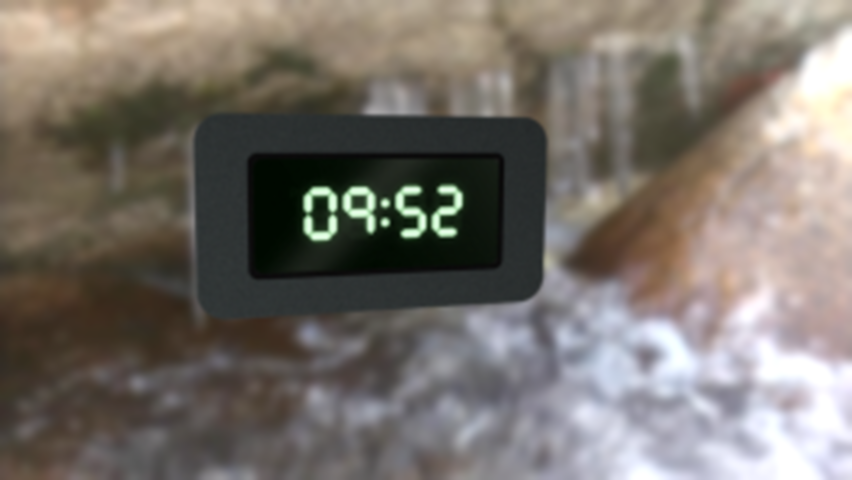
9,52
